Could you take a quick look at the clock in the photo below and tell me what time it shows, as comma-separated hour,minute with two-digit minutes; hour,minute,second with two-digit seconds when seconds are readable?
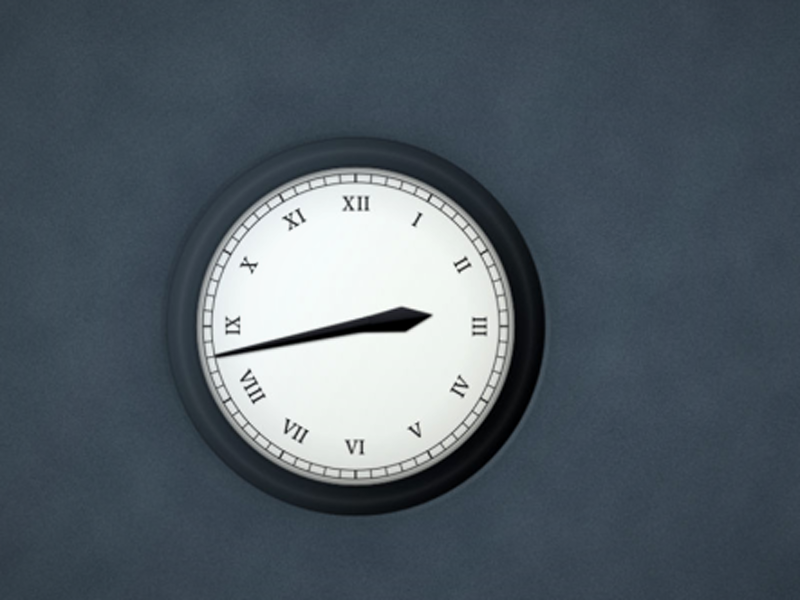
2,43
